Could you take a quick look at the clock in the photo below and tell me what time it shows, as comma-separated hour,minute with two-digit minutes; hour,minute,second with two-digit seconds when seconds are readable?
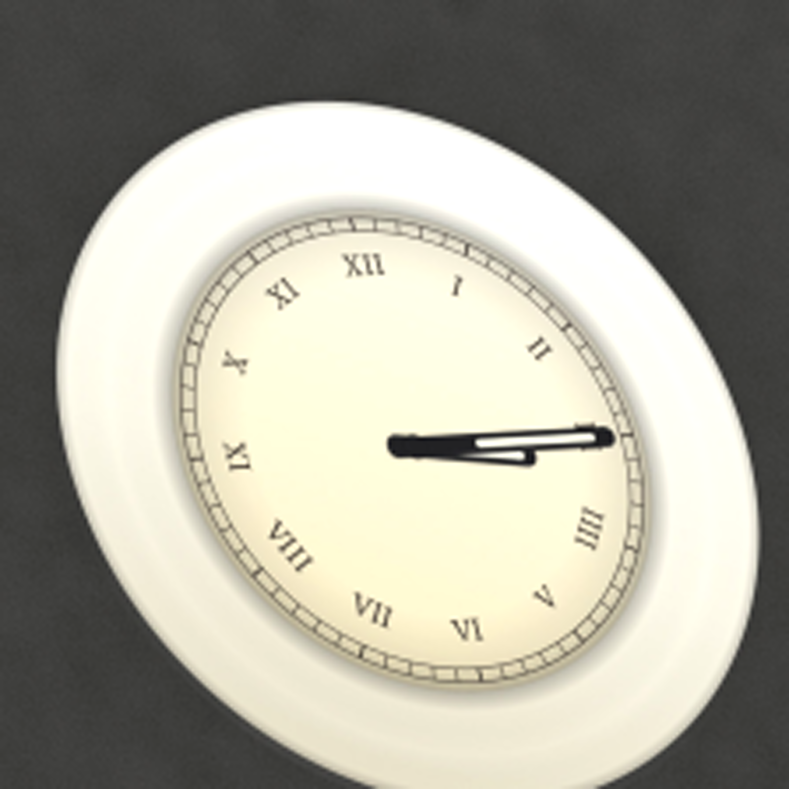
3,15
